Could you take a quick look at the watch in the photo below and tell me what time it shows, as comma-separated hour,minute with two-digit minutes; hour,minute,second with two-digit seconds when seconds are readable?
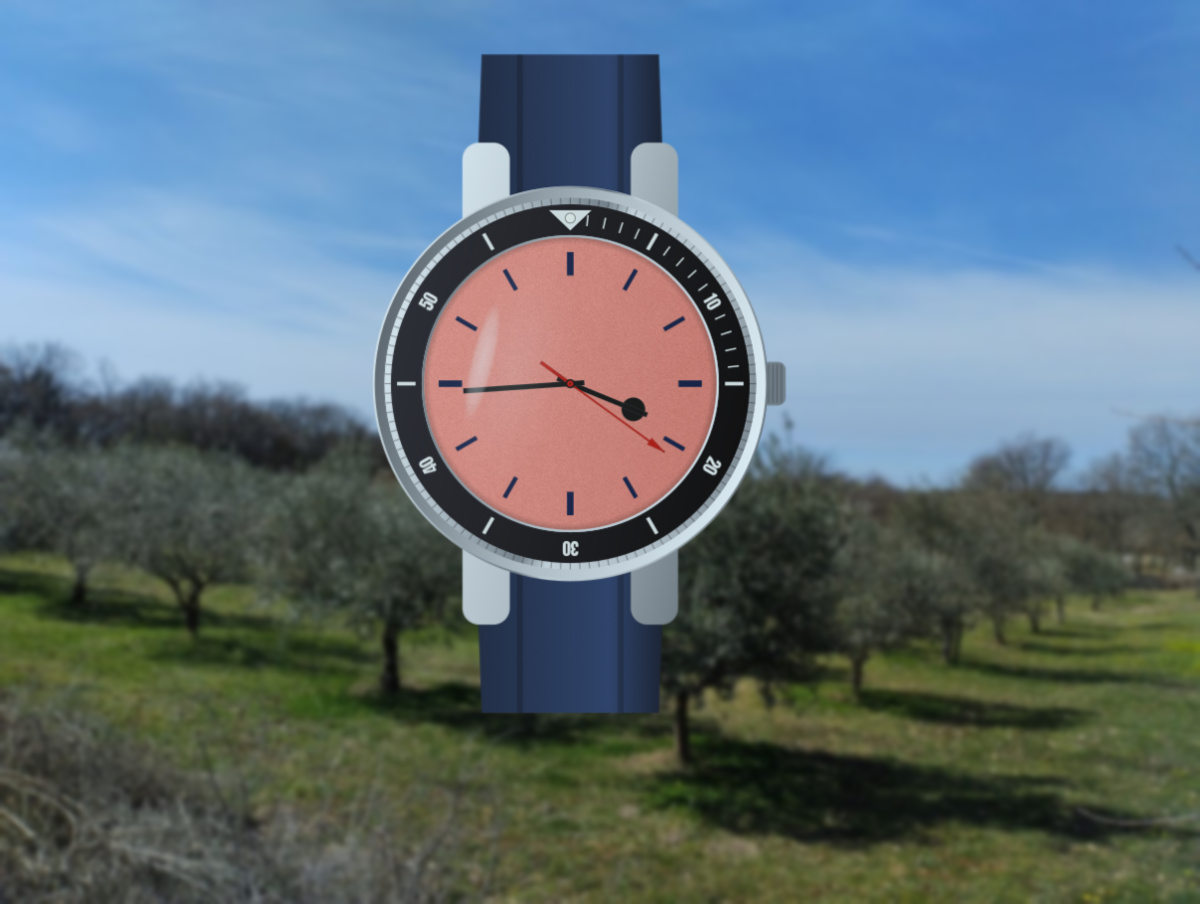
3,44,21
